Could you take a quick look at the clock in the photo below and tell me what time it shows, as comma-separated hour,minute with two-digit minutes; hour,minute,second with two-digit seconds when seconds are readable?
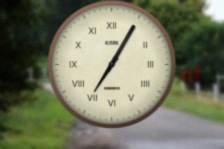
7,05
